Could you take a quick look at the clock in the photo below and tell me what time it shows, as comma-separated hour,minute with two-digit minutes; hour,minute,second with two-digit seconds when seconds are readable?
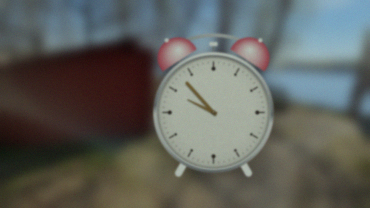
9,53
